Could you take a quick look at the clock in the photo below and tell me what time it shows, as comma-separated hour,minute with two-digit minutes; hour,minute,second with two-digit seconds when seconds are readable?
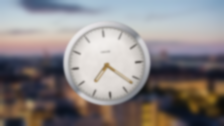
7,22
